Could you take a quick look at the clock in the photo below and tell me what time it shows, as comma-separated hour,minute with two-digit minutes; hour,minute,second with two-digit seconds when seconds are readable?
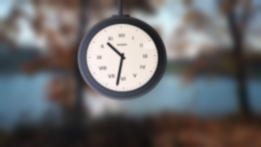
10,32
